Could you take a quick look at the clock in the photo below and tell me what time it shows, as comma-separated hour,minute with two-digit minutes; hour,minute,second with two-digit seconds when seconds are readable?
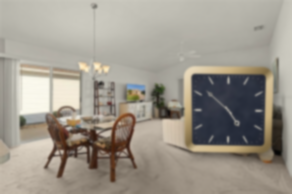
4,52
